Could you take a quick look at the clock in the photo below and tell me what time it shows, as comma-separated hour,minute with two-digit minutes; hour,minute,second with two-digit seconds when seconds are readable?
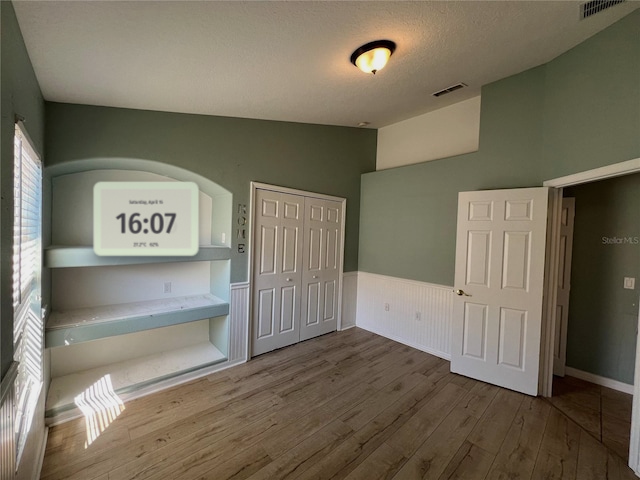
16,07
